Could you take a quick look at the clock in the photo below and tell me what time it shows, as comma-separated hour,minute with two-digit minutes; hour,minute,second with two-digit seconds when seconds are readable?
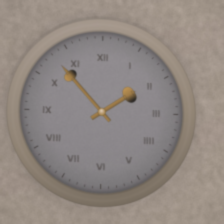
1,53
